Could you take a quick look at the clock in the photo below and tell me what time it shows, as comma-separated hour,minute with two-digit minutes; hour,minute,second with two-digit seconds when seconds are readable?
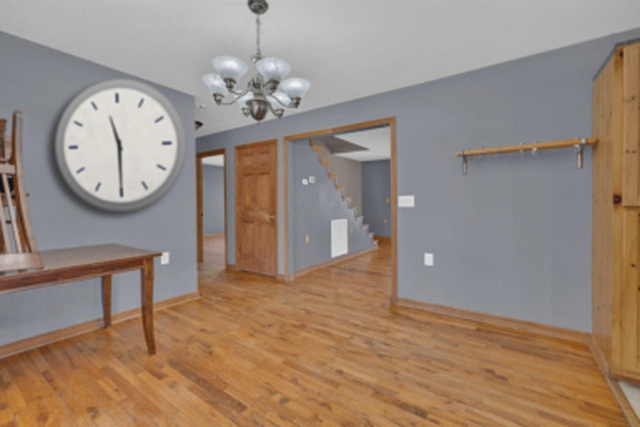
11,30
